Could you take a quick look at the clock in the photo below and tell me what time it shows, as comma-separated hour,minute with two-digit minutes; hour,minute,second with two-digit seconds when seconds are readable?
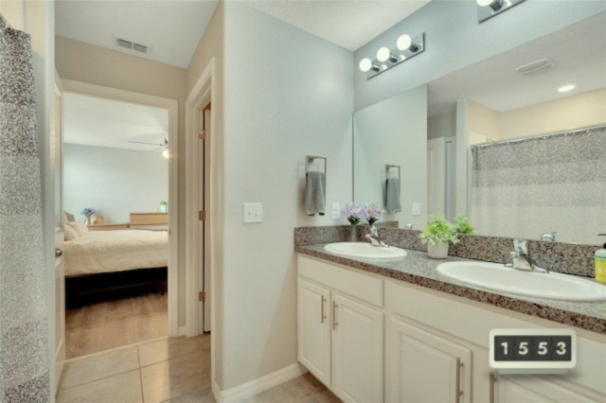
15,53
